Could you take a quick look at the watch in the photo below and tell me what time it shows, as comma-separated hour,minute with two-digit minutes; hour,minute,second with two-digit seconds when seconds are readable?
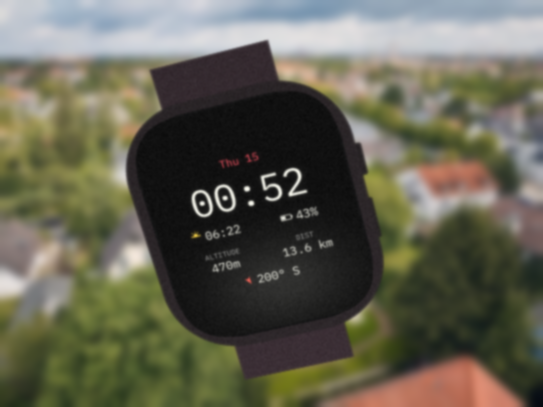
0,52
